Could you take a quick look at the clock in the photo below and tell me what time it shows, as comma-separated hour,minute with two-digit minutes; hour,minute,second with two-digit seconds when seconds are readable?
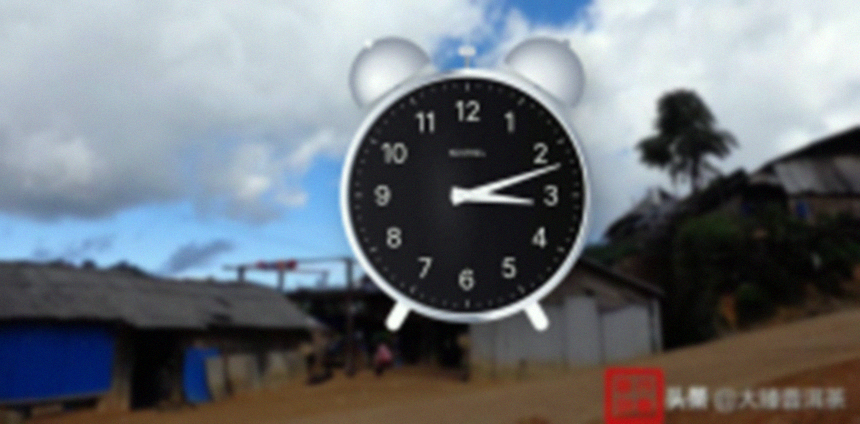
3,12
